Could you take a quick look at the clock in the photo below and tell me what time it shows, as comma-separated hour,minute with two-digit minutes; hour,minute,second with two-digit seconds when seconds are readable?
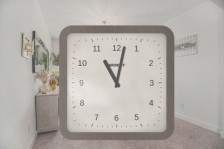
11,02
